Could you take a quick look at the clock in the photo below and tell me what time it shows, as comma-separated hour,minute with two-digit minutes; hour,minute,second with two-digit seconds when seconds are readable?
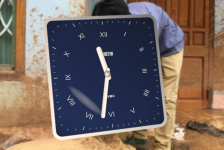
11,32
